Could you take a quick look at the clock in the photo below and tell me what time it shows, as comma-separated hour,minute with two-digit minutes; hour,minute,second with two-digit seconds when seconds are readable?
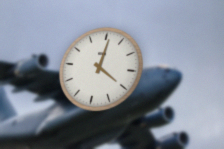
4,01
